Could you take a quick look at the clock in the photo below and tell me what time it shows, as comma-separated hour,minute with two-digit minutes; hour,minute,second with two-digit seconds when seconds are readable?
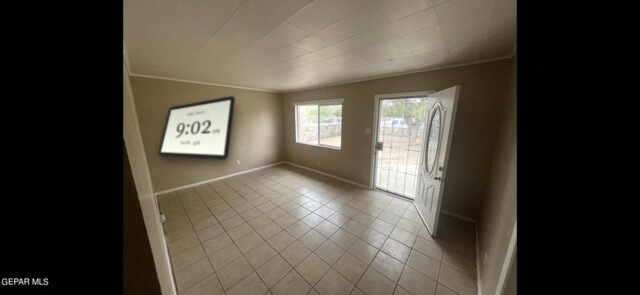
9,02
